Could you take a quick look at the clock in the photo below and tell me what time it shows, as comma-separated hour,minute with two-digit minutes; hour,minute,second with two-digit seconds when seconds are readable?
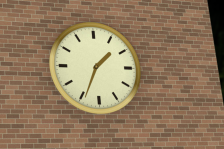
1,34
